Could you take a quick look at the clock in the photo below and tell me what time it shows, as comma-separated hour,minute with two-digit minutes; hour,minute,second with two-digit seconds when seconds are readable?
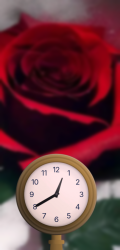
12,40
